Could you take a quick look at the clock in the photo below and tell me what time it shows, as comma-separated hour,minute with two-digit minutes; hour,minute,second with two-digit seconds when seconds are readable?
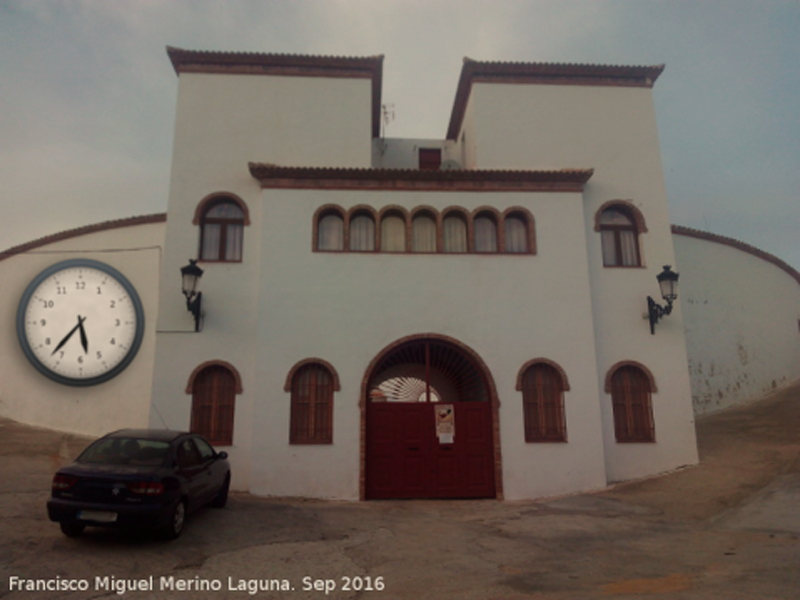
5,37
